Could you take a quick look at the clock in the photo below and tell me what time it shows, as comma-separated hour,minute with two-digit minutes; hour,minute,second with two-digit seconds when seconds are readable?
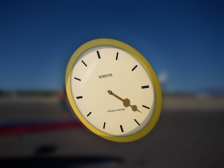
4,22
